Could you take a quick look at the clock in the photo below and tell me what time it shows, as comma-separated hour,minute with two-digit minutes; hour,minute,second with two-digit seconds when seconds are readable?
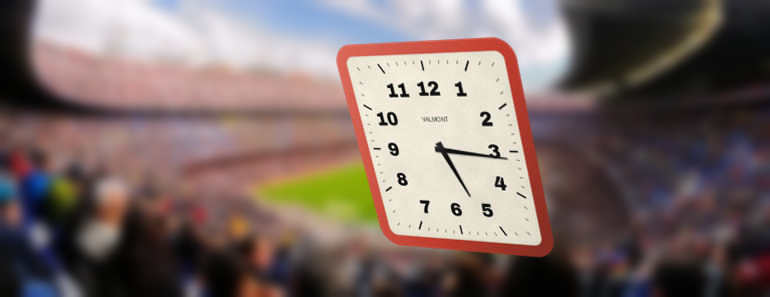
5,16
